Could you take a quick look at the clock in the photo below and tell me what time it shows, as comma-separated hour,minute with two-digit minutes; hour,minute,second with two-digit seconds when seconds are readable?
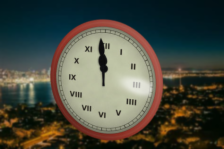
11,59
